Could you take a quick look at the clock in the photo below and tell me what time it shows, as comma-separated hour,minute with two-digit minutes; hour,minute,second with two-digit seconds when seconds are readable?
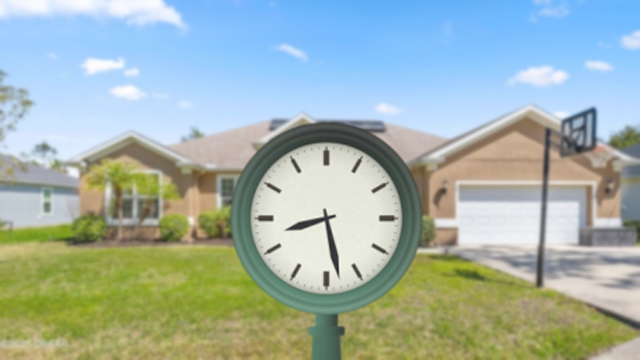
8,28
